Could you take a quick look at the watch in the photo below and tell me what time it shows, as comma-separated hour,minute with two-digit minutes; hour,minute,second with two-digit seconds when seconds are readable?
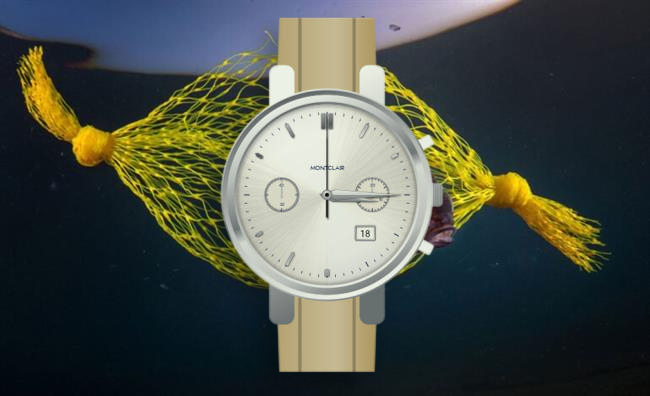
3,15
